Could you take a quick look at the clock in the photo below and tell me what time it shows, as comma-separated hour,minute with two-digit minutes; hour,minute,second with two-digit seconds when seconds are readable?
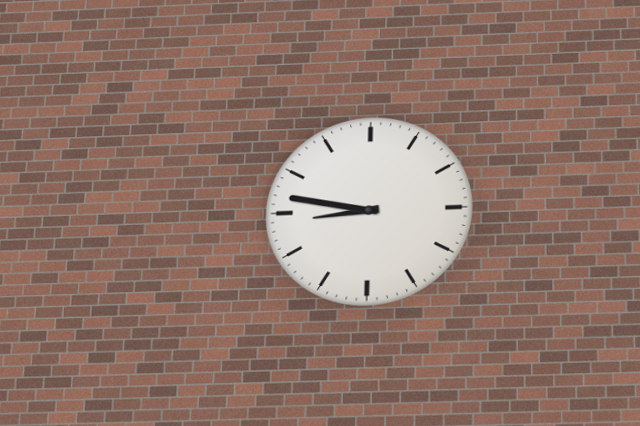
8,47
